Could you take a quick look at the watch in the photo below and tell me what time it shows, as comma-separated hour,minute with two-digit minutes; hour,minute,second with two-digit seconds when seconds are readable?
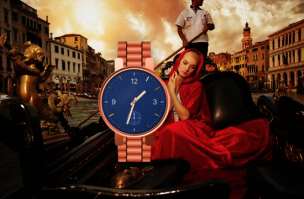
1,33
